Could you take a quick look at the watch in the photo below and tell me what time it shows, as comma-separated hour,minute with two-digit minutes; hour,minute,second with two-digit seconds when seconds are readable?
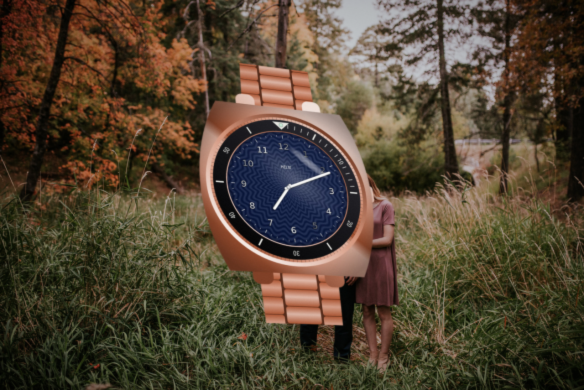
7,11
